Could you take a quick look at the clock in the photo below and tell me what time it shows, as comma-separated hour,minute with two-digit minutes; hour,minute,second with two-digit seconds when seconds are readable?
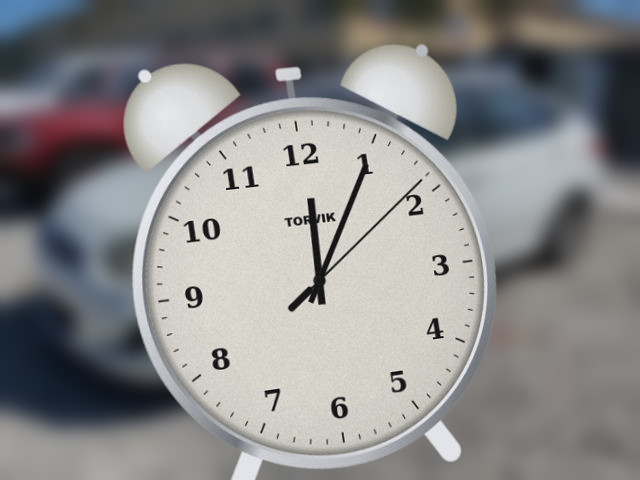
12,05,09
